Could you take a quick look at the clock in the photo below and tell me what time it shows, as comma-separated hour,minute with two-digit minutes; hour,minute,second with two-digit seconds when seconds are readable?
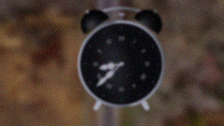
8,38
